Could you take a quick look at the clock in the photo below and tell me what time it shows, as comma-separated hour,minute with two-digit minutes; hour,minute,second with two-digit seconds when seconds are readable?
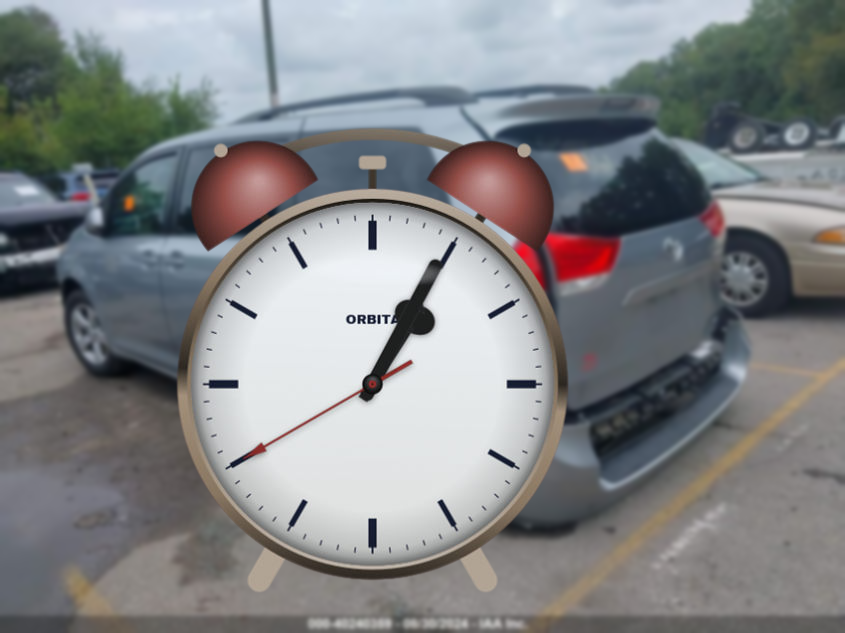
1,04,40
